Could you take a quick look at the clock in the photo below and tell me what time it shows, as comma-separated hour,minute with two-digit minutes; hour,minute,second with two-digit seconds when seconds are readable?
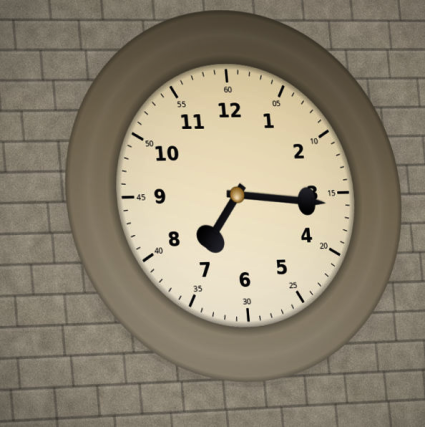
7,16
